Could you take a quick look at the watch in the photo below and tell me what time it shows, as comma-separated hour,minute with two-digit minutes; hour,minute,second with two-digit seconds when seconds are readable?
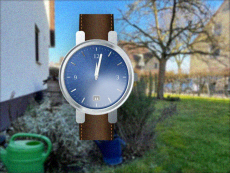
12,02
